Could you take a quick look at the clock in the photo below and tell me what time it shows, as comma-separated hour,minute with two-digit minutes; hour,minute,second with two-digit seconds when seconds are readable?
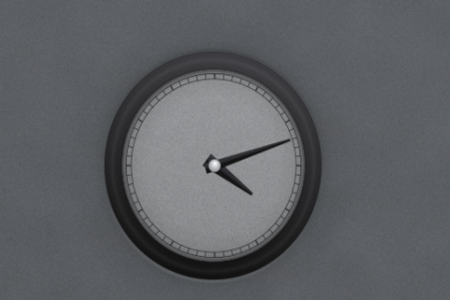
4,12
